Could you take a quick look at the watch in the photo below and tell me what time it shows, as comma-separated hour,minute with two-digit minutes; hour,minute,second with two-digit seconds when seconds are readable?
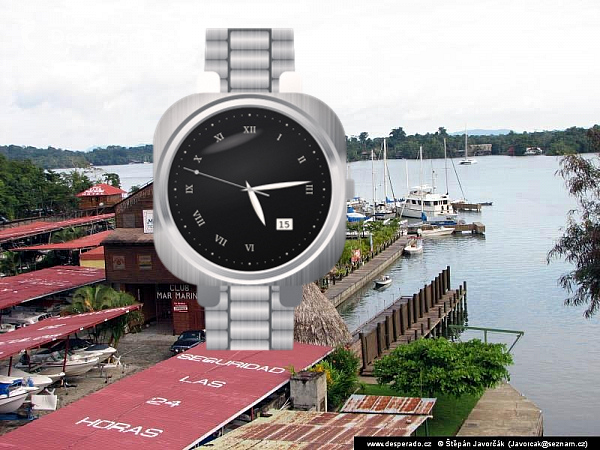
5,13,48
